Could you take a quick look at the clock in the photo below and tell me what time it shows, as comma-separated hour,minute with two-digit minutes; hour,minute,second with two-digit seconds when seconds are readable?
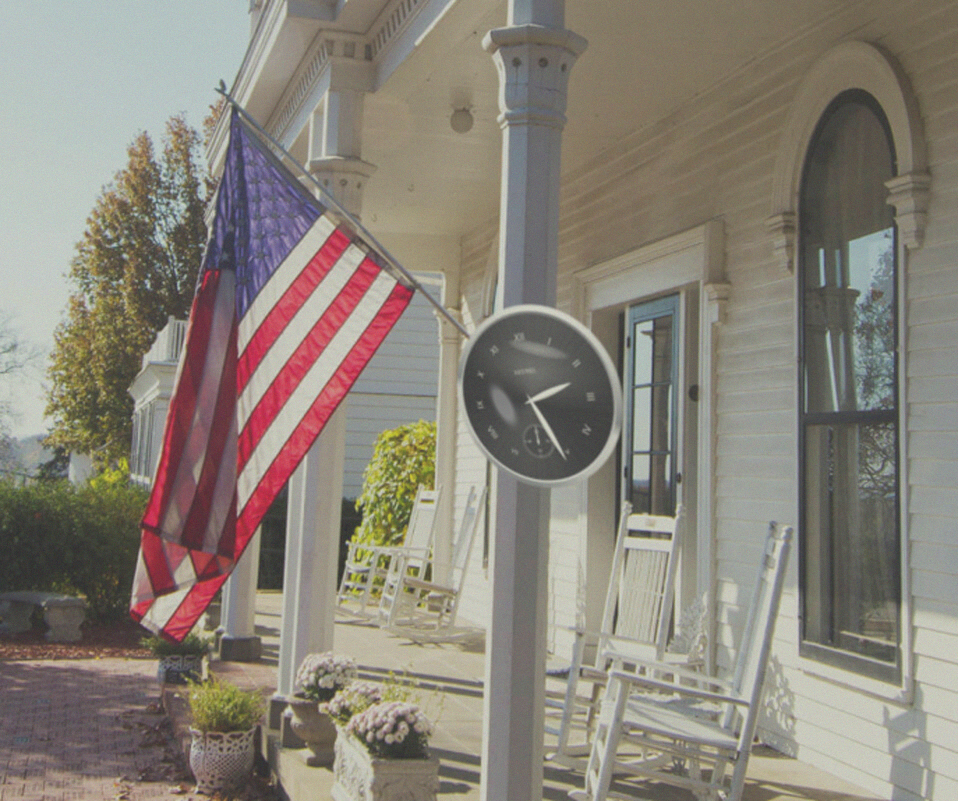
2,26
